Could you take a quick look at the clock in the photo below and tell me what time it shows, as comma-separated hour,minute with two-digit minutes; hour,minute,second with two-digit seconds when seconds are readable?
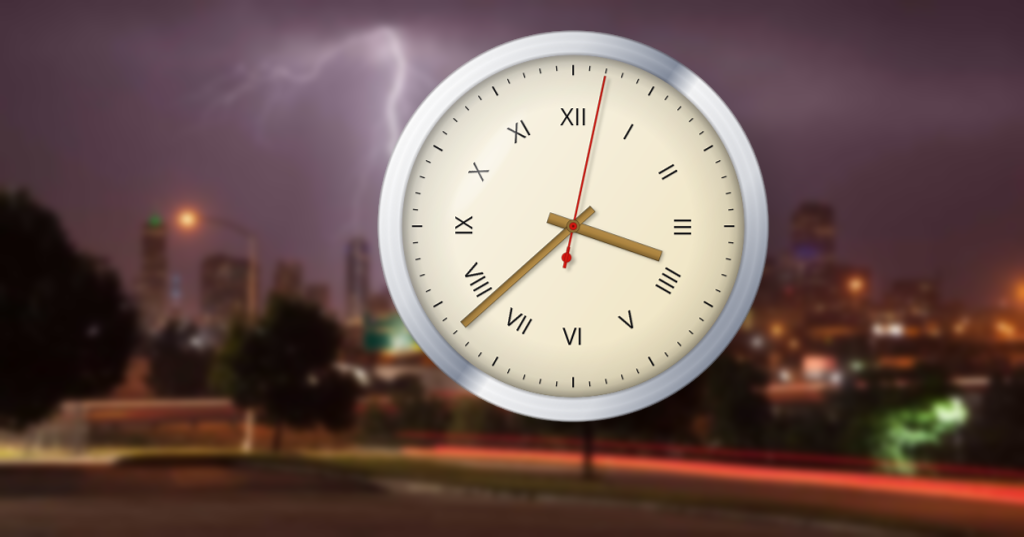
3,38,02
